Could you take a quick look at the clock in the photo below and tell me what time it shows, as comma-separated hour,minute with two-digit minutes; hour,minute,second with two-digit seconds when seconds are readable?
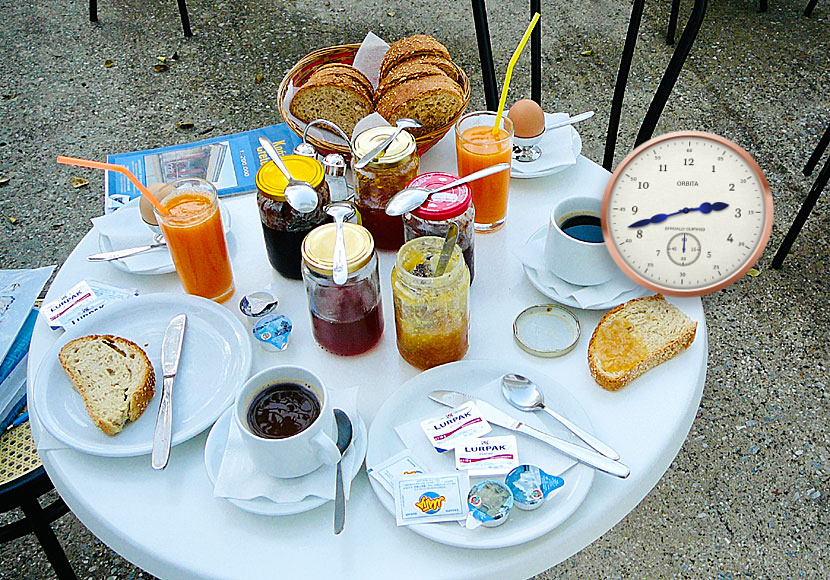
2,42
